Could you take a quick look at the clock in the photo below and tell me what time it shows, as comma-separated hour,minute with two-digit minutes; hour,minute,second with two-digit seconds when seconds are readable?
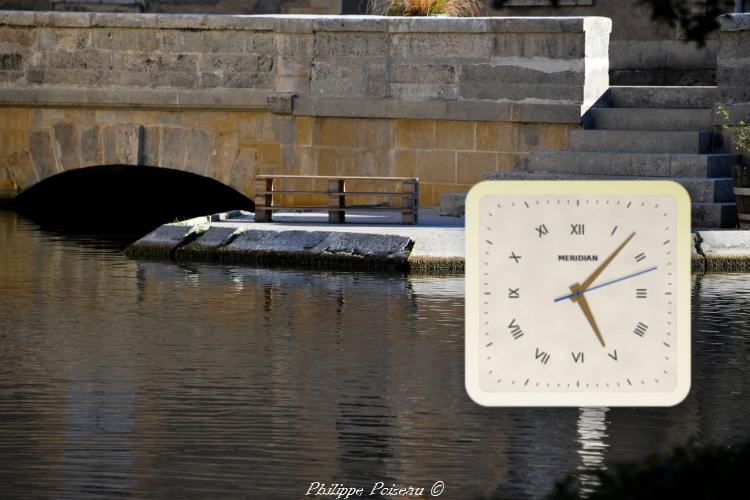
5,07,12
